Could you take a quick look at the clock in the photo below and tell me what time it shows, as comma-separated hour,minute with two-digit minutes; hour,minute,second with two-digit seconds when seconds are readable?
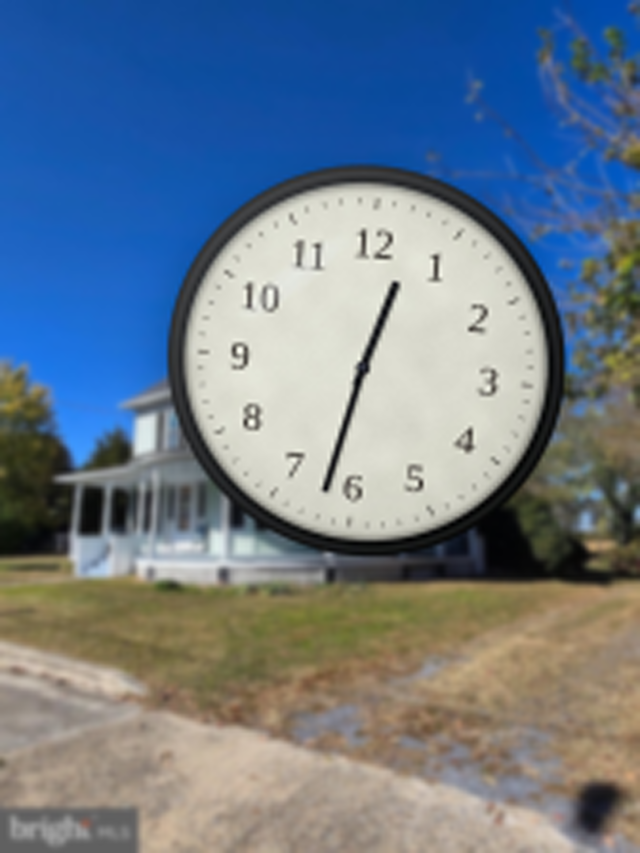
12,32
